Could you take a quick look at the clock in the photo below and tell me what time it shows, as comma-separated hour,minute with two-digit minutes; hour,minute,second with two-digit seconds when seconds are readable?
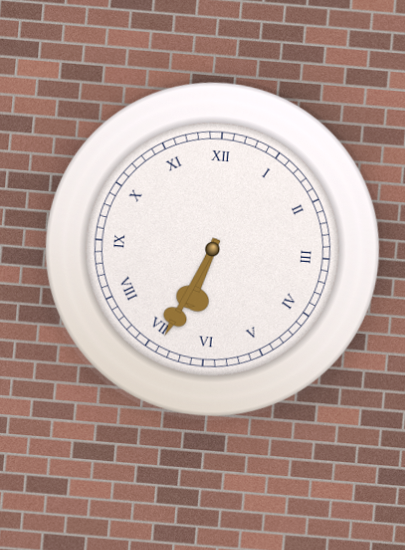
6,34
